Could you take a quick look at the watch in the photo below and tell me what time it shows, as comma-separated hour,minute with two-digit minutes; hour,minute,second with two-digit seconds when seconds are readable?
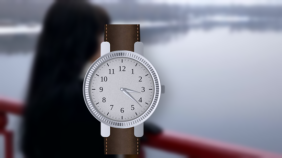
3,22
